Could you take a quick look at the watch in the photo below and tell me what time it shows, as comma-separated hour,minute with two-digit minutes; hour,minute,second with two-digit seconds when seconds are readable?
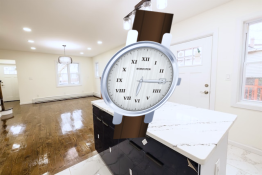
6,15
